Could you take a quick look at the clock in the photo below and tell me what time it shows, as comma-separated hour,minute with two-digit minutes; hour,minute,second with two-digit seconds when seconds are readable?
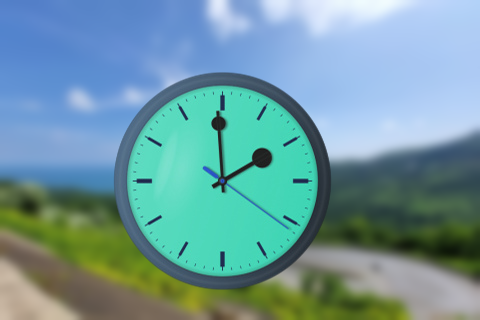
1,59,21
